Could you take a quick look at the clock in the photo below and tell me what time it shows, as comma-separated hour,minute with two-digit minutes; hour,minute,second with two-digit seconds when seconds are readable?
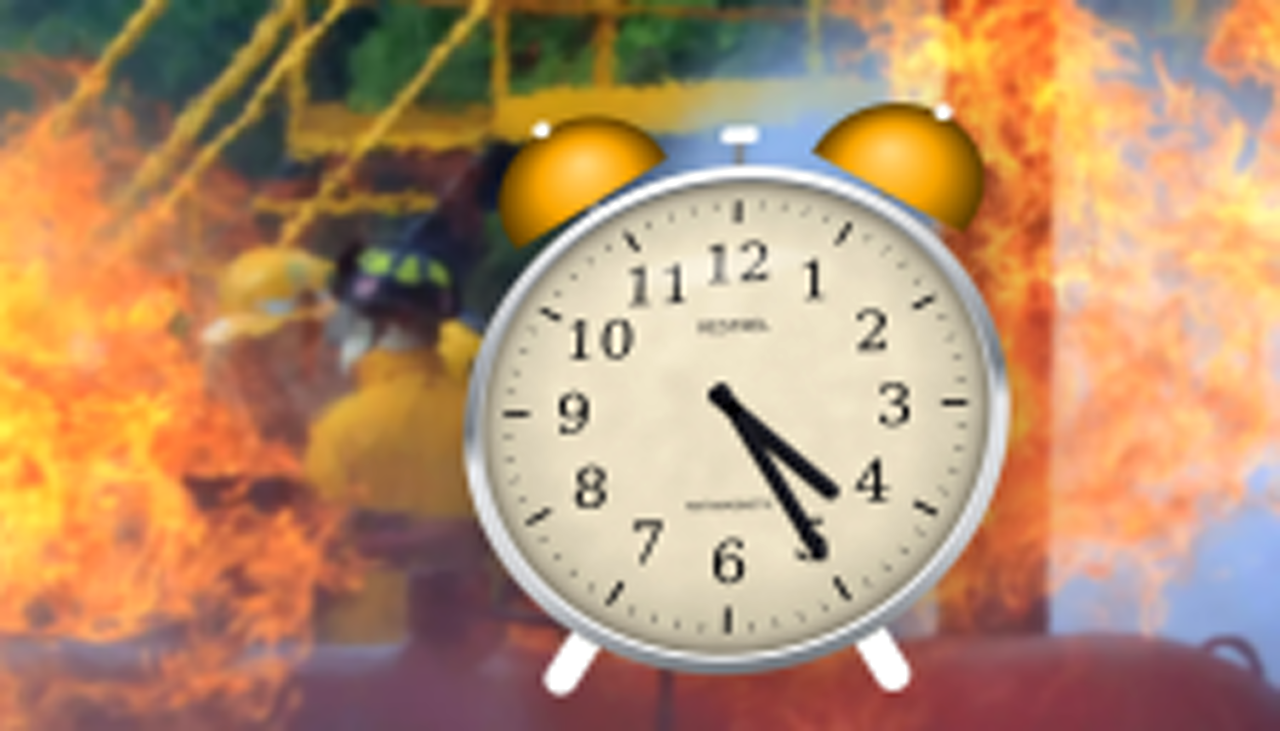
4,25
